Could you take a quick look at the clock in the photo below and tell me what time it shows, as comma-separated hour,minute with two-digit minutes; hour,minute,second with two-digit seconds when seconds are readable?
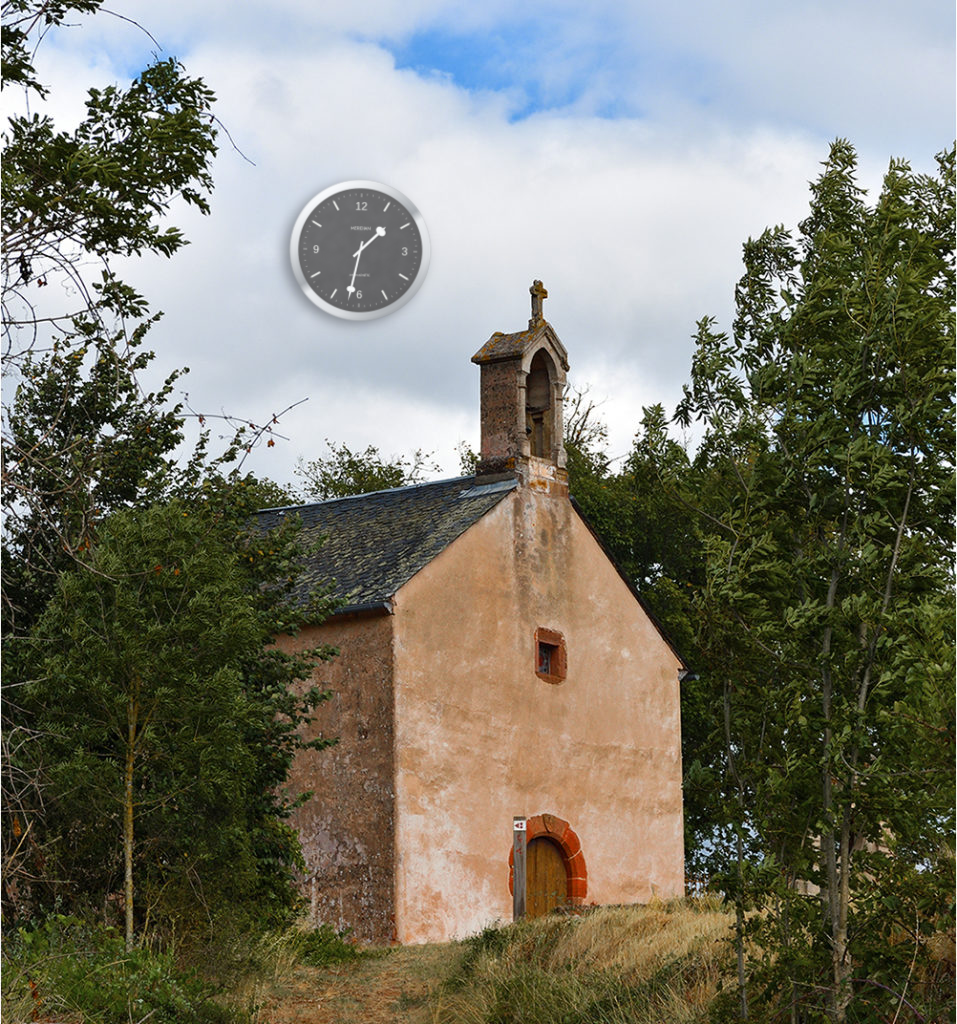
1,32
